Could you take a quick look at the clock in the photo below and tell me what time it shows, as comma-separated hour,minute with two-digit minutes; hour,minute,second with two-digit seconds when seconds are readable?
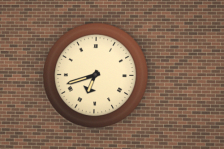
6,42
